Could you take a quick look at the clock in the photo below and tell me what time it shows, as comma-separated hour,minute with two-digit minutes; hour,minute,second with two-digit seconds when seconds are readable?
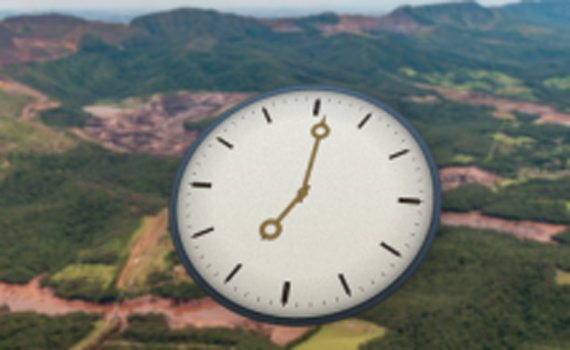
7,01
